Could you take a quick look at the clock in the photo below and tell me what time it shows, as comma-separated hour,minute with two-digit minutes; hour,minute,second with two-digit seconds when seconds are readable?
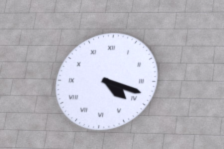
4,18
